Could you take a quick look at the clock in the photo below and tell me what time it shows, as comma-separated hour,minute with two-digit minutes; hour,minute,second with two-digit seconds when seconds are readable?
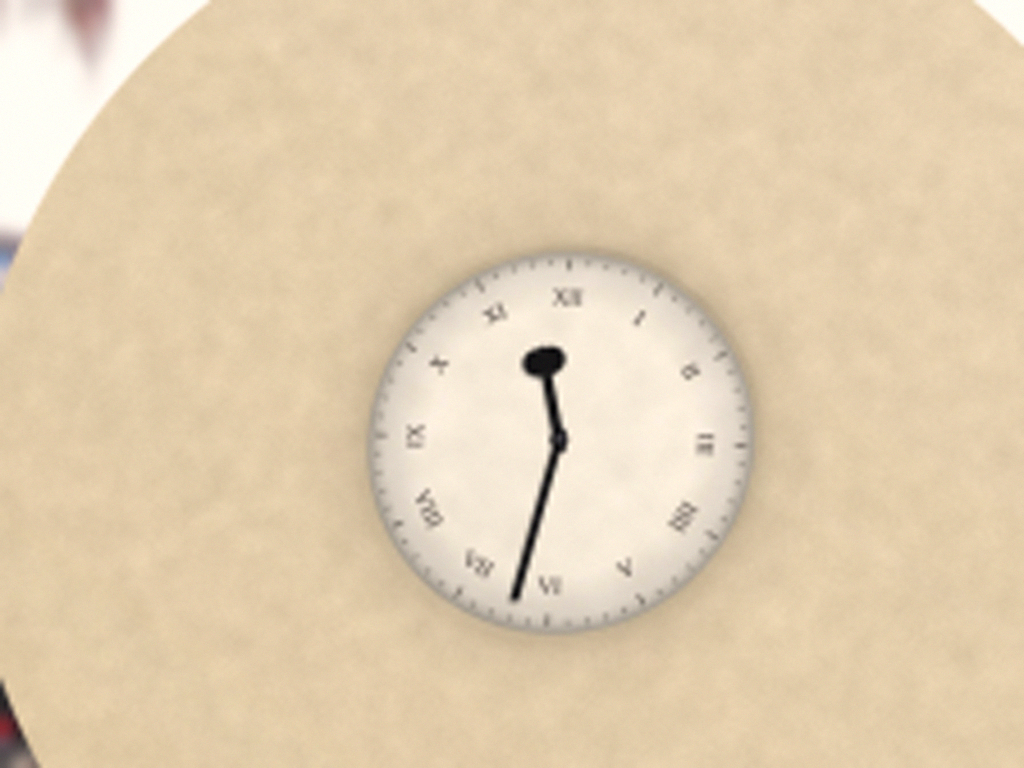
11,32
